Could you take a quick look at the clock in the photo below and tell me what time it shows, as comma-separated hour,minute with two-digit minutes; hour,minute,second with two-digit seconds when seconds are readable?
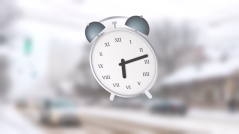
6,13
